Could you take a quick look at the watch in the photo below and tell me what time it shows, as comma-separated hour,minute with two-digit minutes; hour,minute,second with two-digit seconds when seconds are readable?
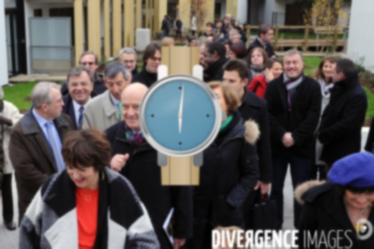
6,01
